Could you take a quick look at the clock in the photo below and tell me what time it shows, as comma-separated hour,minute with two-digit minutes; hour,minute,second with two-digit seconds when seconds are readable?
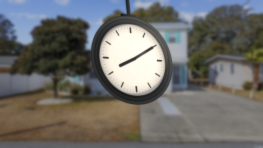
8,10
